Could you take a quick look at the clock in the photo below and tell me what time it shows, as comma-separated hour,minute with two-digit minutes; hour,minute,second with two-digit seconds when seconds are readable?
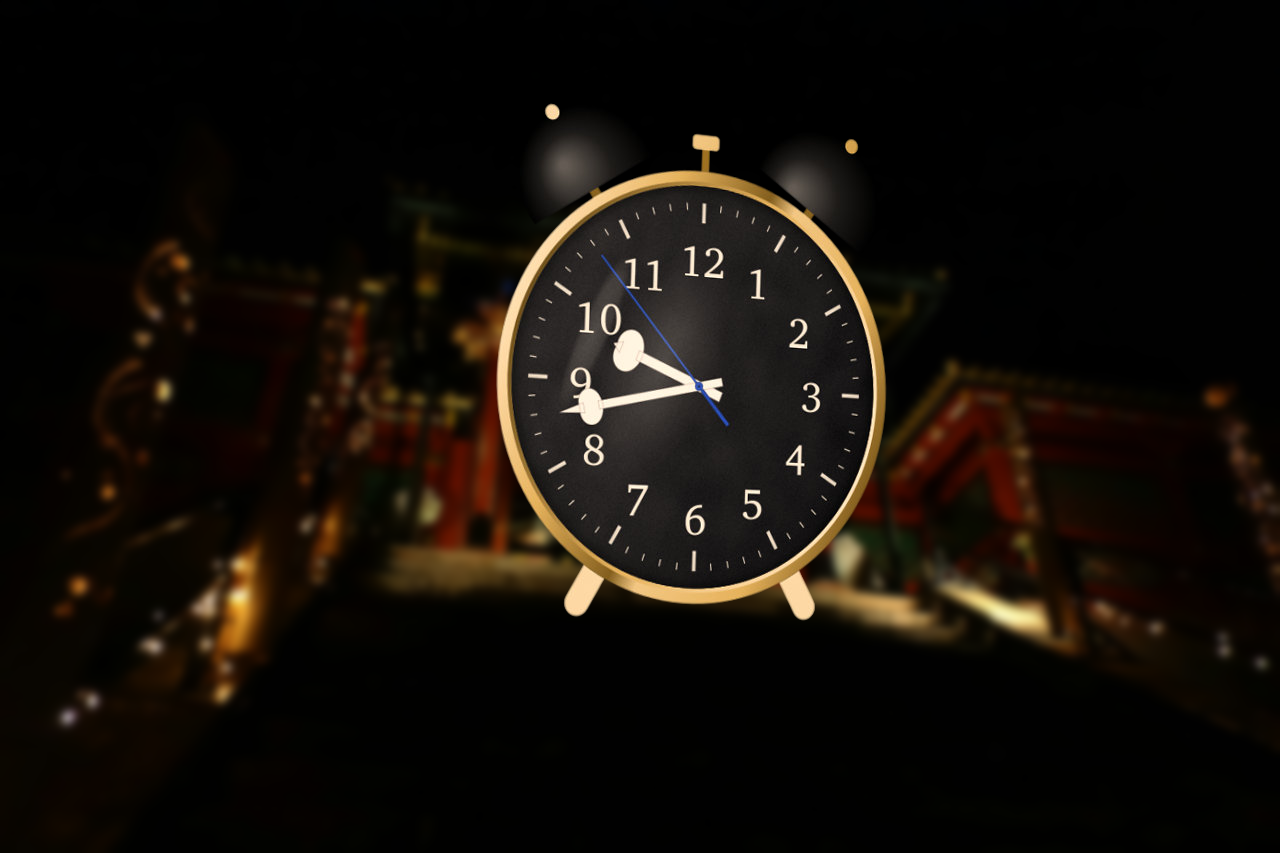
9,42,53
